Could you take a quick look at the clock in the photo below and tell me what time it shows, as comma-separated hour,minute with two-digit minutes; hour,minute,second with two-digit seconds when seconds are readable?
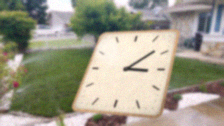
3,08
